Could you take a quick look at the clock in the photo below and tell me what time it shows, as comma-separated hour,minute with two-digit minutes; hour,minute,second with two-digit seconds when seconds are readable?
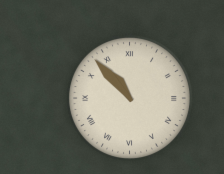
10,53
